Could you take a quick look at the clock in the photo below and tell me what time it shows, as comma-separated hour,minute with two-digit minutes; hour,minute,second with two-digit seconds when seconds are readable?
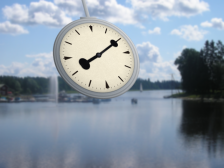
8,10
